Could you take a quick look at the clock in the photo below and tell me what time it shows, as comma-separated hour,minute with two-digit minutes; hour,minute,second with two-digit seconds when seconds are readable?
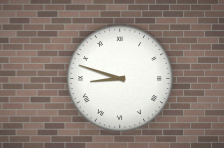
8,48
